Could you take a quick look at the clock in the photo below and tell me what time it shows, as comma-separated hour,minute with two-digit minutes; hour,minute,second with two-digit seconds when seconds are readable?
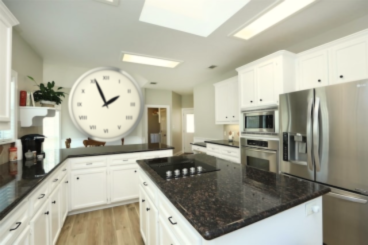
1,56
